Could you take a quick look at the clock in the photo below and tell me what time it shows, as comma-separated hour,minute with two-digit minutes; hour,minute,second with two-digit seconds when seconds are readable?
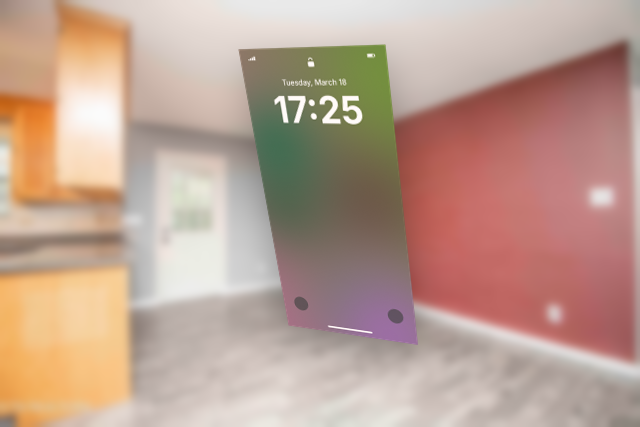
17,25
